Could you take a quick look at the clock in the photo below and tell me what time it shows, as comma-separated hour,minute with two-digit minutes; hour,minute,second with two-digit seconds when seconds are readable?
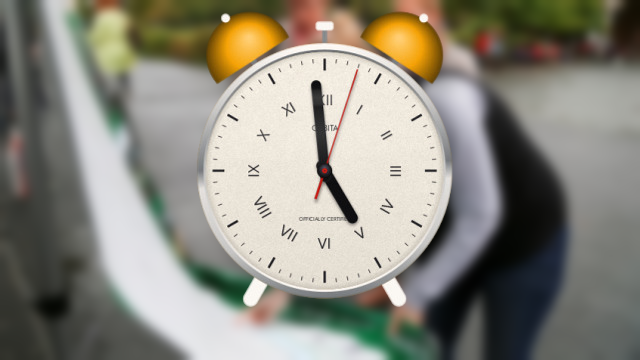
4,59,03
